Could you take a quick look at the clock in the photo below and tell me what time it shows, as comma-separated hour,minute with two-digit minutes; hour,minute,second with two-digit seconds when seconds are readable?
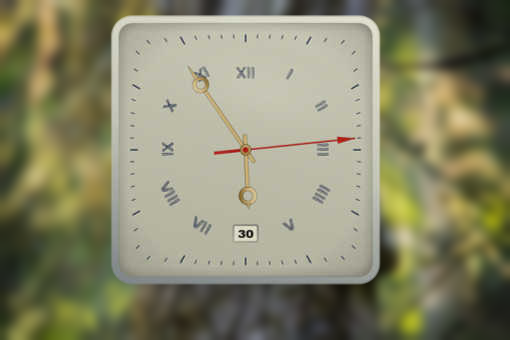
5,54,14
